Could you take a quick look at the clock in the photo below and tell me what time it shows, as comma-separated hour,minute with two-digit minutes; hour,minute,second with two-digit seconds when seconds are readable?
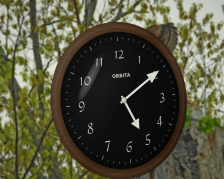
5,10
